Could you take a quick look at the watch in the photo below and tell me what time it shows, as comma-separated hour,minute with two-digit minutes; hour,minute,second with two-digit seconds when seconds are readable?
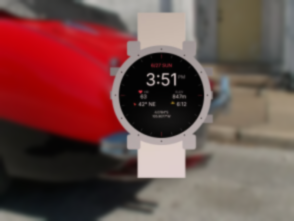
3,51
